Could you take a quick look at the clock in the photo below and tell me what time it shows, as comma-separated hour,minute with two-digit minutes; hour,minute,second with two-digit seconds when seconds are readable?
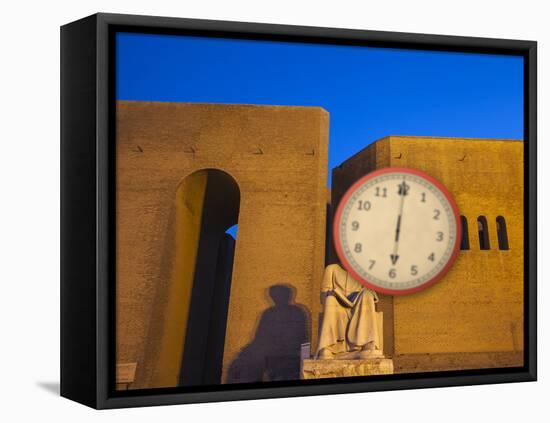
6,00
